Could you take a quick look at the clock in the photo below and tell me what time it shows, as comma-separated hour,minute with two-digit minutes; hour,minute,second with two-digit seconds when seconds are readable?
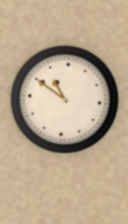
10,50
